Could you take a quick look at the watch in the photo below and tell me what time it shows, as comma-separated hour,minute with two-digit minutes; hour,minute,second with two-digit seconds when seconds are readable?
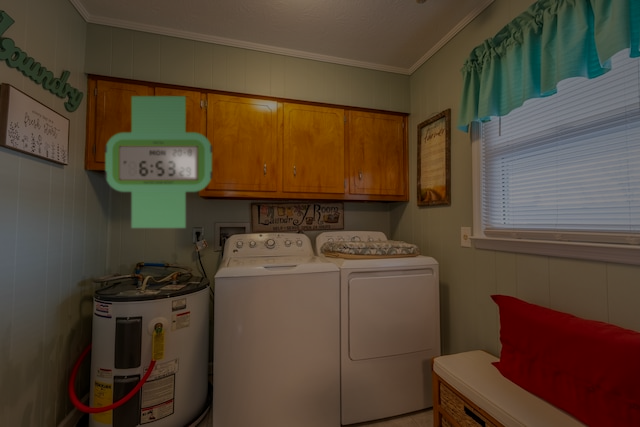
6,53
